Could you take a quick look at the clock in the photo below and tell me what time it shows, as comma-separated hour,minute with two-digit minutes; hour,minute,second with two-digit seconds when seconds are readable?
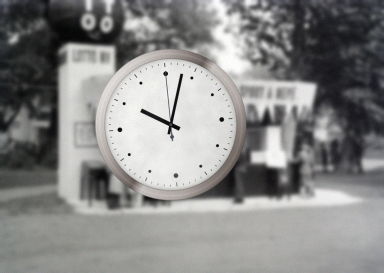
10,03,00
